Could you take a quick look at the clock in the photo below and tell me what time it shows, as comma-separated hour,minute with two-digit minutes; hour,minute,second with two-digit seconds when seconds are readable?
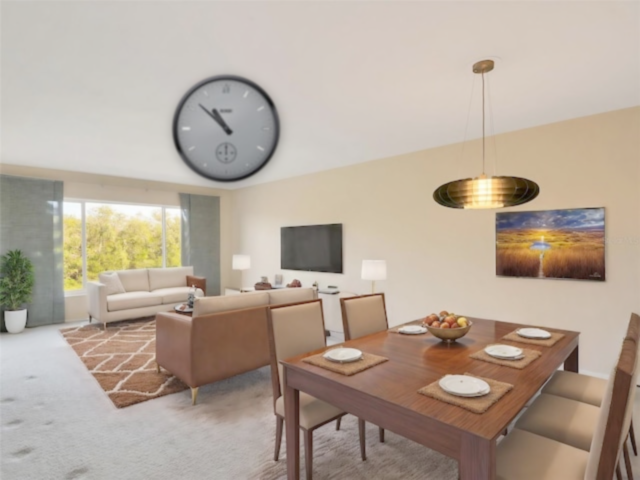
10,52
